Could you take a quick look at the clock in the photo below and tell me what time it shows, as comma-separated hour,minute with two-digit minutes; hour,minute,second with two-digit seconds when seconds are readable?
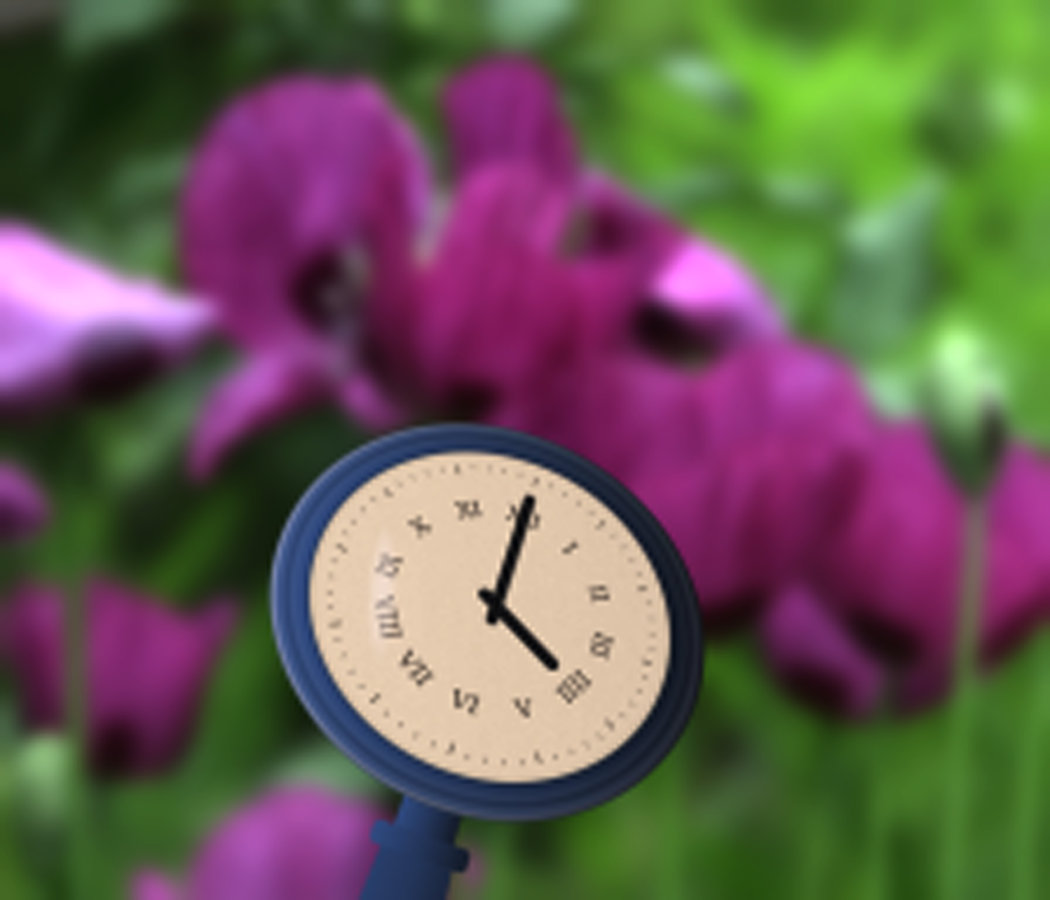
4,00
